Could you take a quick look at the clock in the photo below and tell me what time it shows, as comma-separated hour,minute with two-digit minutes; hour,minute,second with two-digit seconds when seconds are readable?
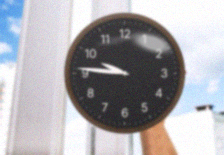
9,46
